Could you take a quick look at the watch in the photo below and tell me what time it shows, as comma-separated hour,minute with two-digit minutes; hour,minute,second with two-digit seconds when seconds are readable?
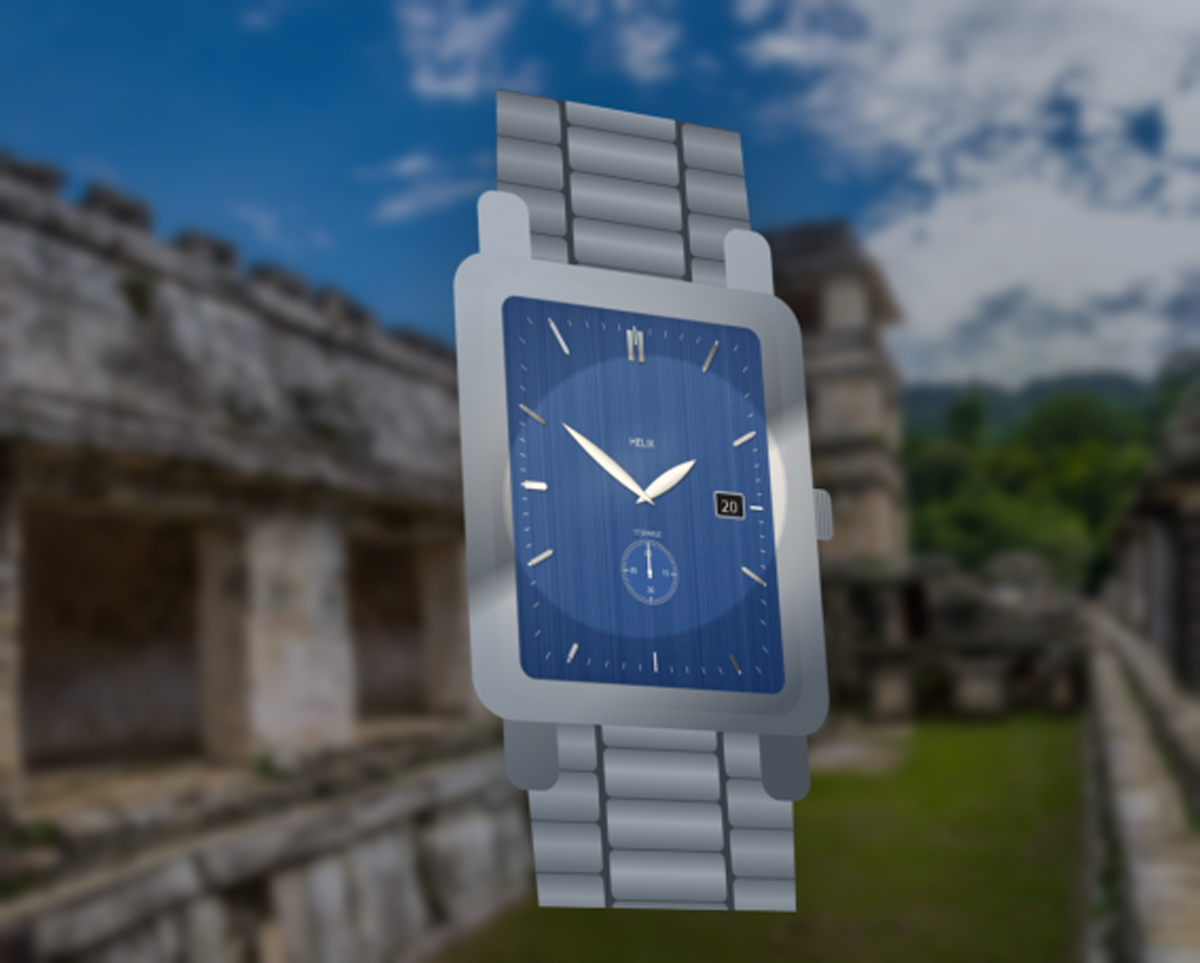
1,51
